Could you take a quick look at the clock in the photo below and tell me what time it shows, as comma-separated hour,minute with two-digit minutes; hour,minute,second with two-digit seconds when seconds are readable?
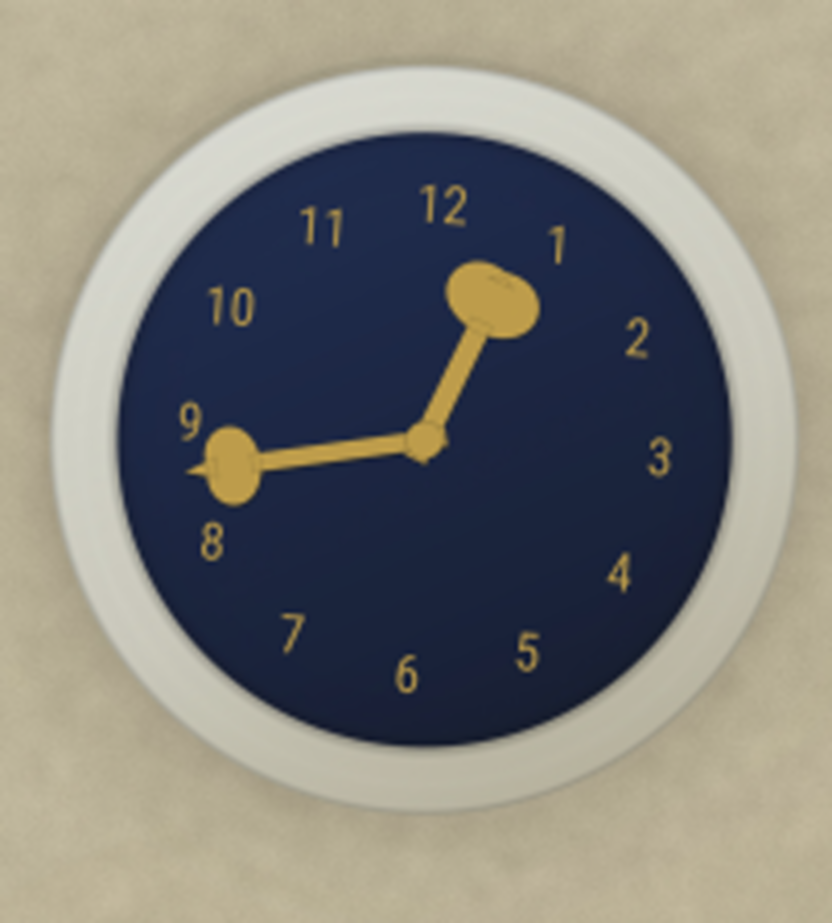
12,43
